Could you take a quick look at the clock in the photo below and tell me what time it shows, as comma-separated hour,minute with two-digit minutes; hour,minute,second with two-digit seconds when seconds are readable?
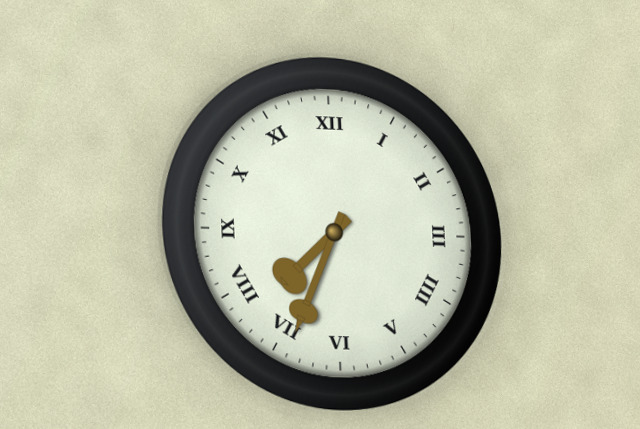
7,34
